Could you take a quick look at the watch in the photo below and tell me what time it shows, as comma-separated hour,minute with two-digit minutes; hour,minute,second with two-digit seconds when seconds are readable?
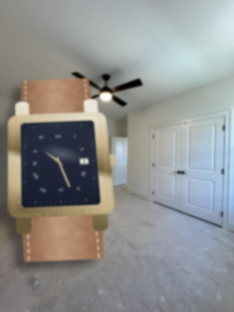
10,27
